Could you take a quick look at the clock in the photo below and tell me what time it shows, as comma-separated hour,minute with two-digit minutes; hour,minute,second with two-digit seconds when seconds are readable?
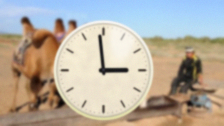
2,59
